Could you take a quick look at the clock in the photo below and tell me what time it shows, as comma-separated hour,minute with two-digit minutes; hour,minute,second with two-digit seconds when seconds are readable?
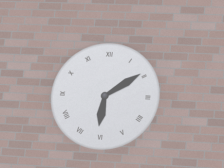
6,09
